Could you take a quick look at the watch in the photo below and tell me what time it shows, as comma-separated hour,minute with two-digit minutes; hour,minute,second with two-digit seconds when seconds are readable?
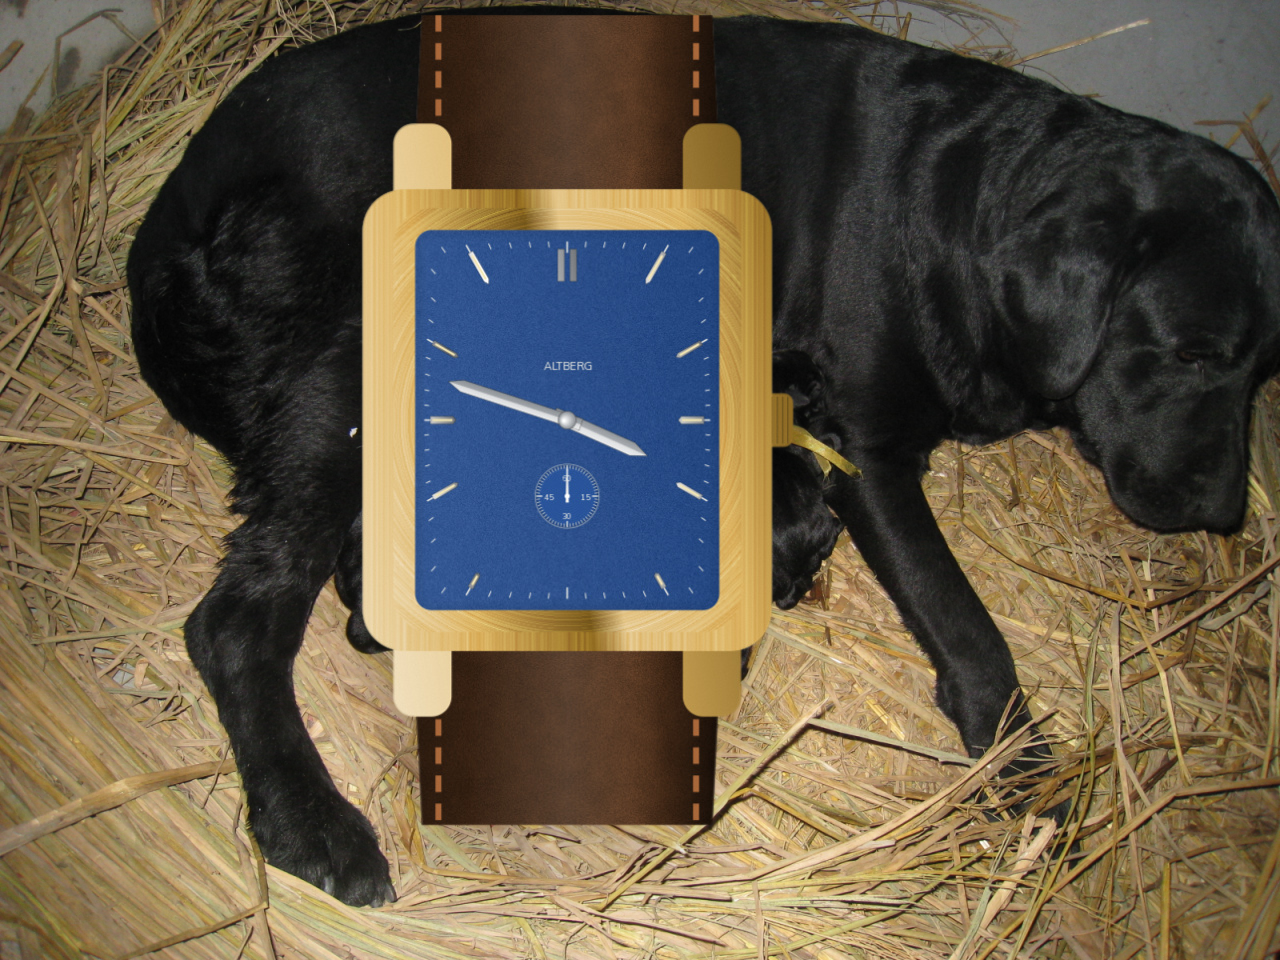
3,48
